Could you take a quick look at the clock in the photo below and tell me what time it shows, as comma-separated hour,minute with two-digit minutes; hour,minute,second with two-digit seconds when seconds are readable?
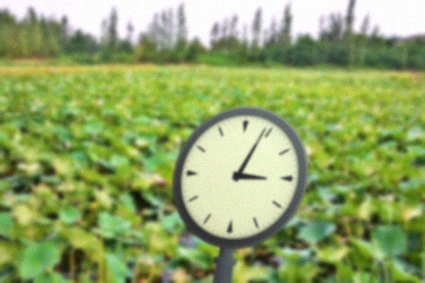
3,04
